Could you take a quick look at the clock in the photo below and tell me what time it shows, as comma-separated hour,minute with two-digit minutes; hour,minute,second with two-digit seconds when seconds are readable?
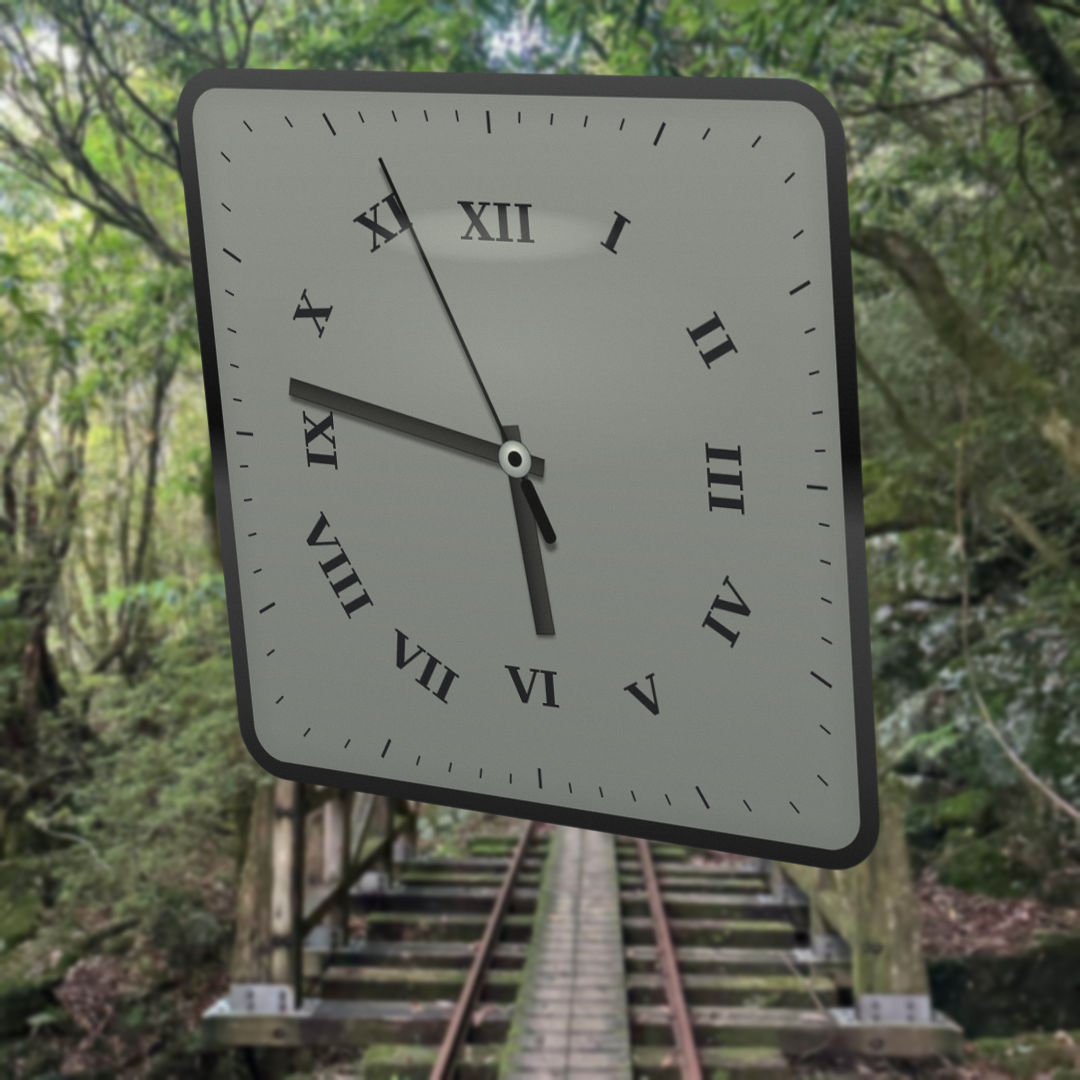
5,46,56
